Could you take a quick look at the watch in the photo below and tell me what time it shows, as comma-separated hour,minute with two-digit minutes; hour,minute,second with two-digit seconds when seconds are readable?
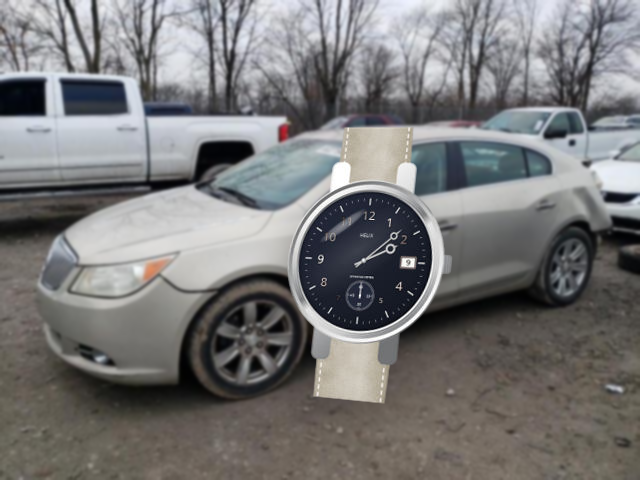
2,08
